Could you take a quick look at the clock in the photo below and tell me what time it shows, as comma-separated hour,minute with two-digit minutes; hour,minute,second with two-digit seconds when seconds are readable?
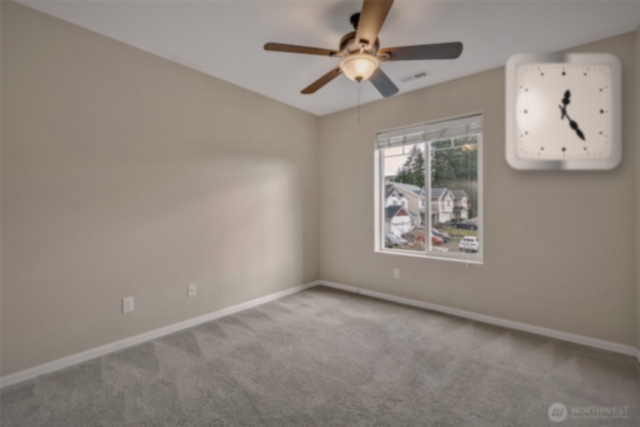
12,24
